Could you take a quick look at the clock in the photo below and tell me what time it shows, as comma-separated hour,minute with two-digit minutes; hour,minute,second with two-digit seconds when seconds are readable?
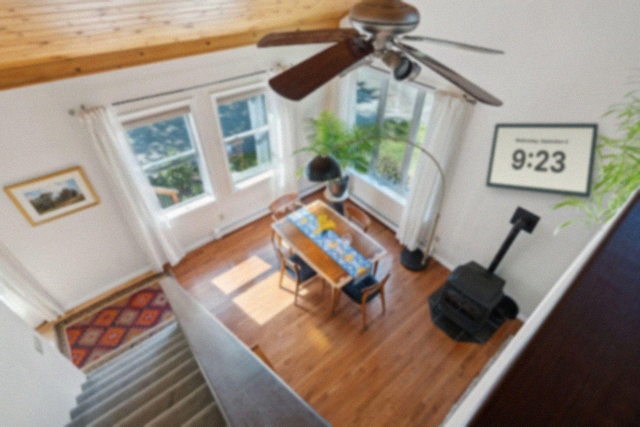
9,23
